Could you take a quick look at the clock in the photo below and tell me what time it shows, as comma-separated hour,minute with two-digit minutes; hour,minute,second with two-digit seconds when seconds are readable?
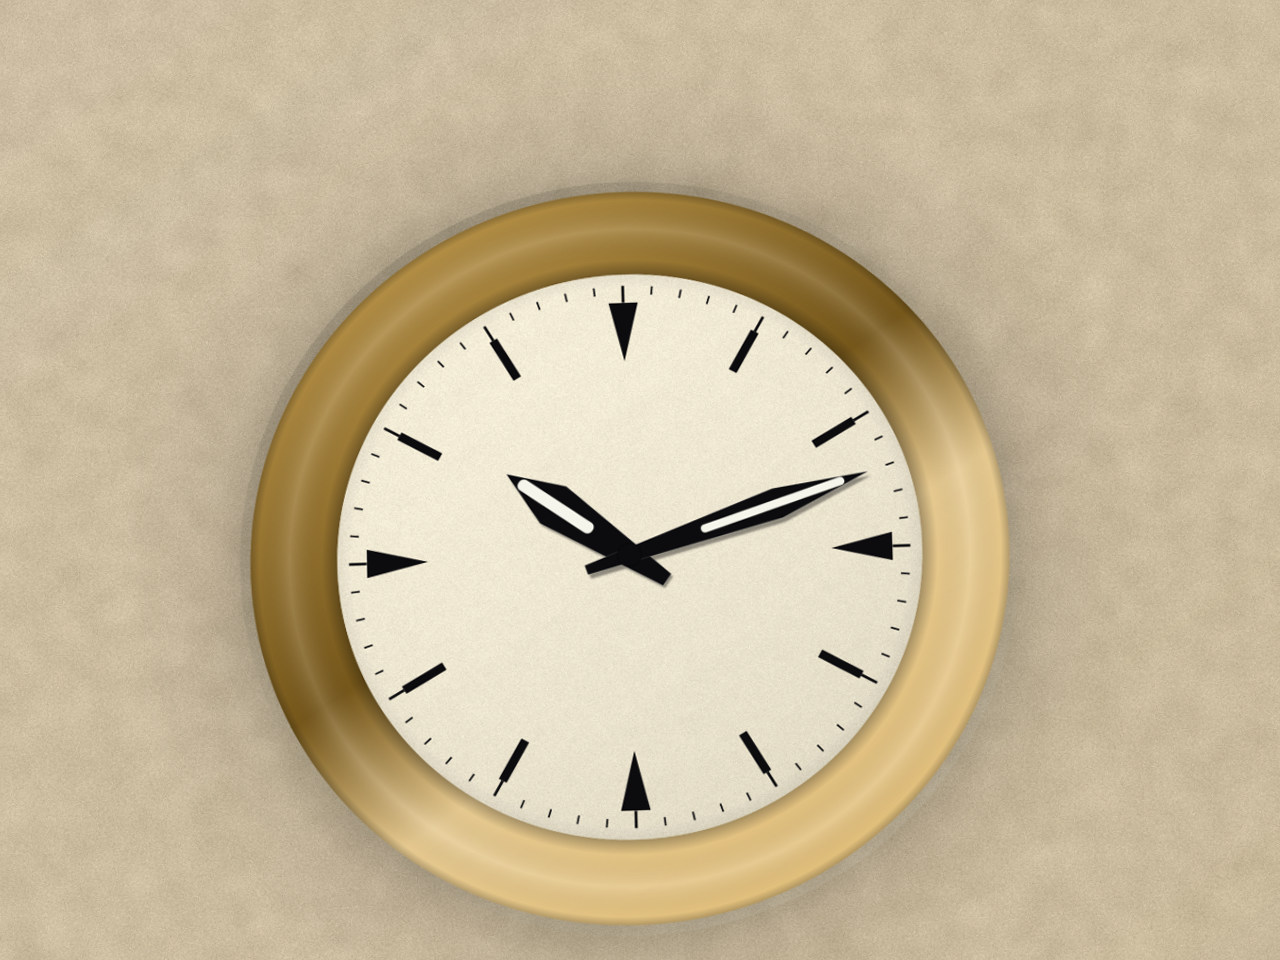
10,12
